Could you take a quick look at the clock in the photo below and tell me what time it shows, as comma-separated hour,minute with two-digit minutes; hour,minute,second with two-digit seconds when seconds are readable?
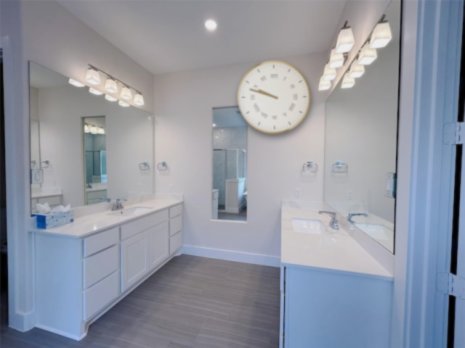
9,48
